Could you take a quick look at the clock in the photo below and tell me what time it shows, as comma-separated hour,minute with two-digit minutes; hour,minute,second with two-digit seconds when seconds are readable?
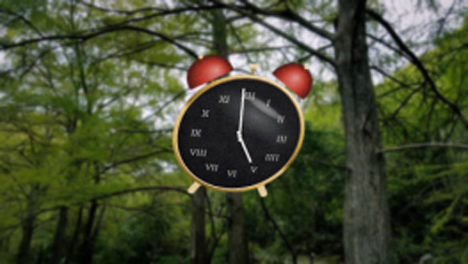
4,59
